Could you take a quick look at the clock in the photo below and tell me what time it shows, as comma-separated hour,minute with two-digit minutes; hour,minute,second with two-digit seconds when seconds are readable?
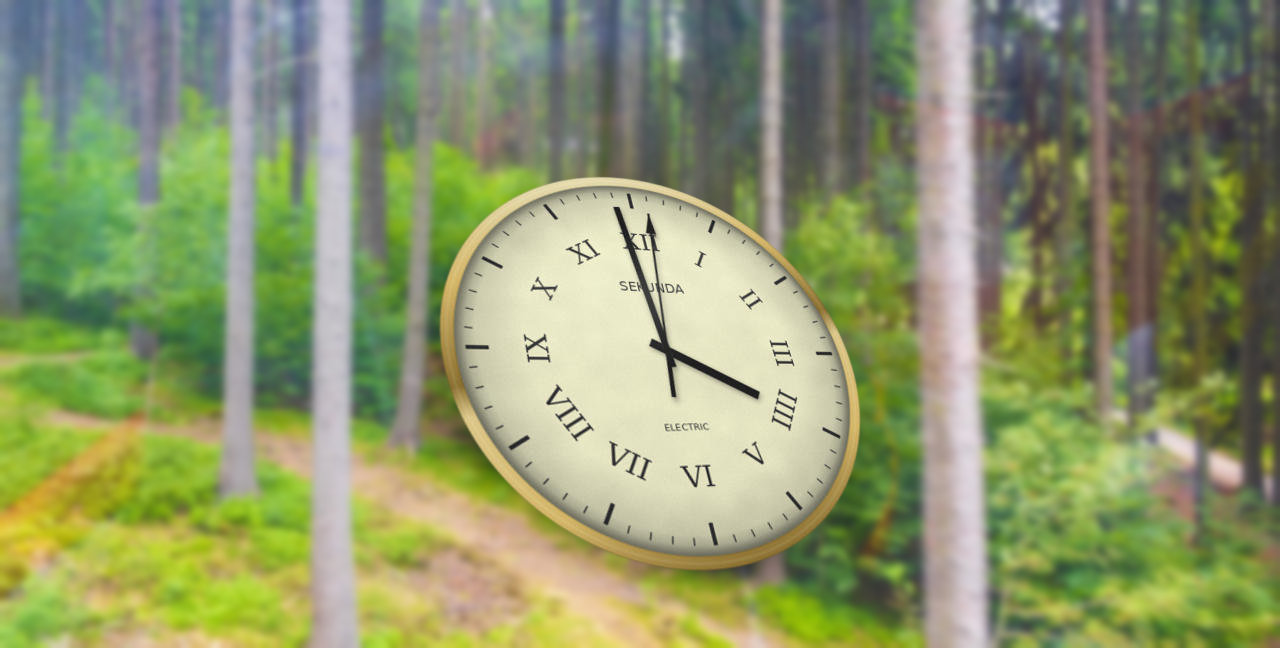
3,59,01
